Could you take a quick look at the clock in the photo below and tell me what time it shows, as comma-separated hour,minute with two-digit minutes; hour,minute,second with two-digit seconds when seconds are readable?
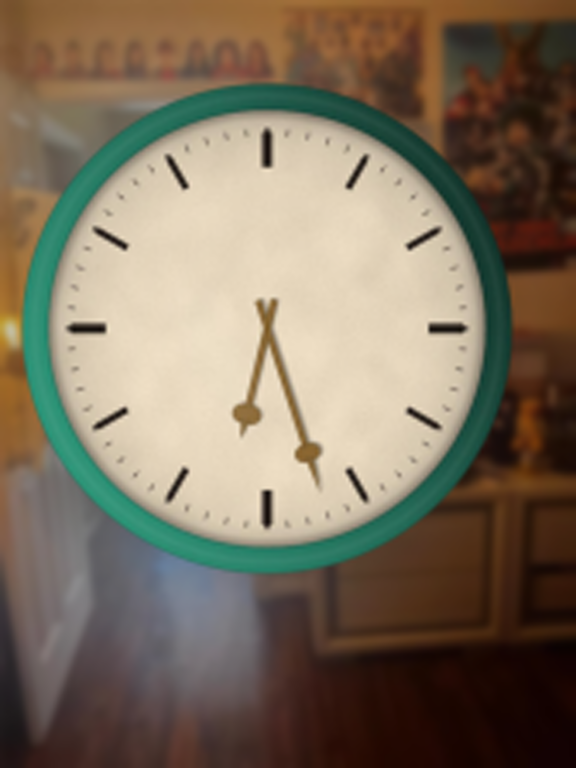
6,27
